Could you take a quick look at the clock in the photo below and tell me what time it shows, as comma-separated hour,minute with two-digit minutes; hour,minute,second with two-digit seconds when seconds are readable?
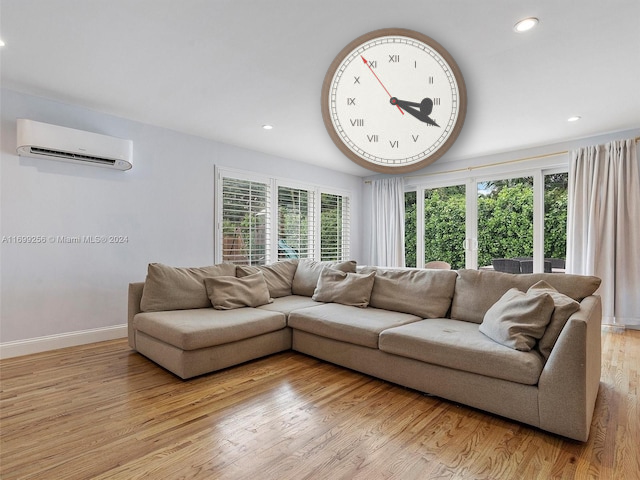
3,19,54
